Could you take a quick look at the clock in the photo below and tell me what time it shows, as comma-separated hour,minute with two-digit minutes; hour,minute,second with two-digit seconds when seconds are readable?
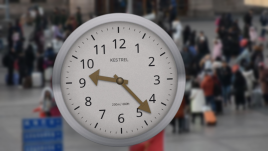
9,23
